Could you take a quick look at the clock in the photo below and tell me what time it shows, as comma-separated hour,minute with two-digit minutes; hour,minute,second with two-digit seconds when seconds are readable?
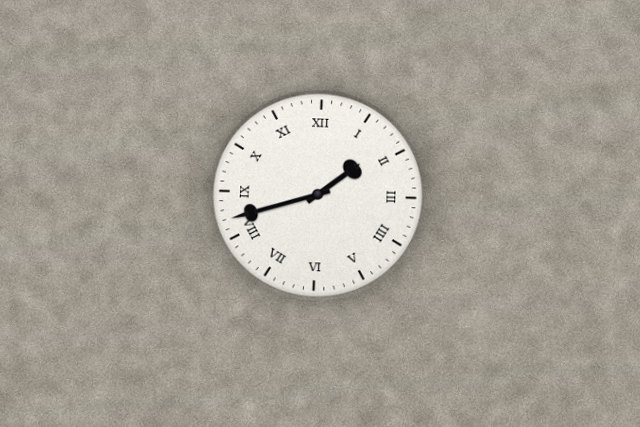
1,42
